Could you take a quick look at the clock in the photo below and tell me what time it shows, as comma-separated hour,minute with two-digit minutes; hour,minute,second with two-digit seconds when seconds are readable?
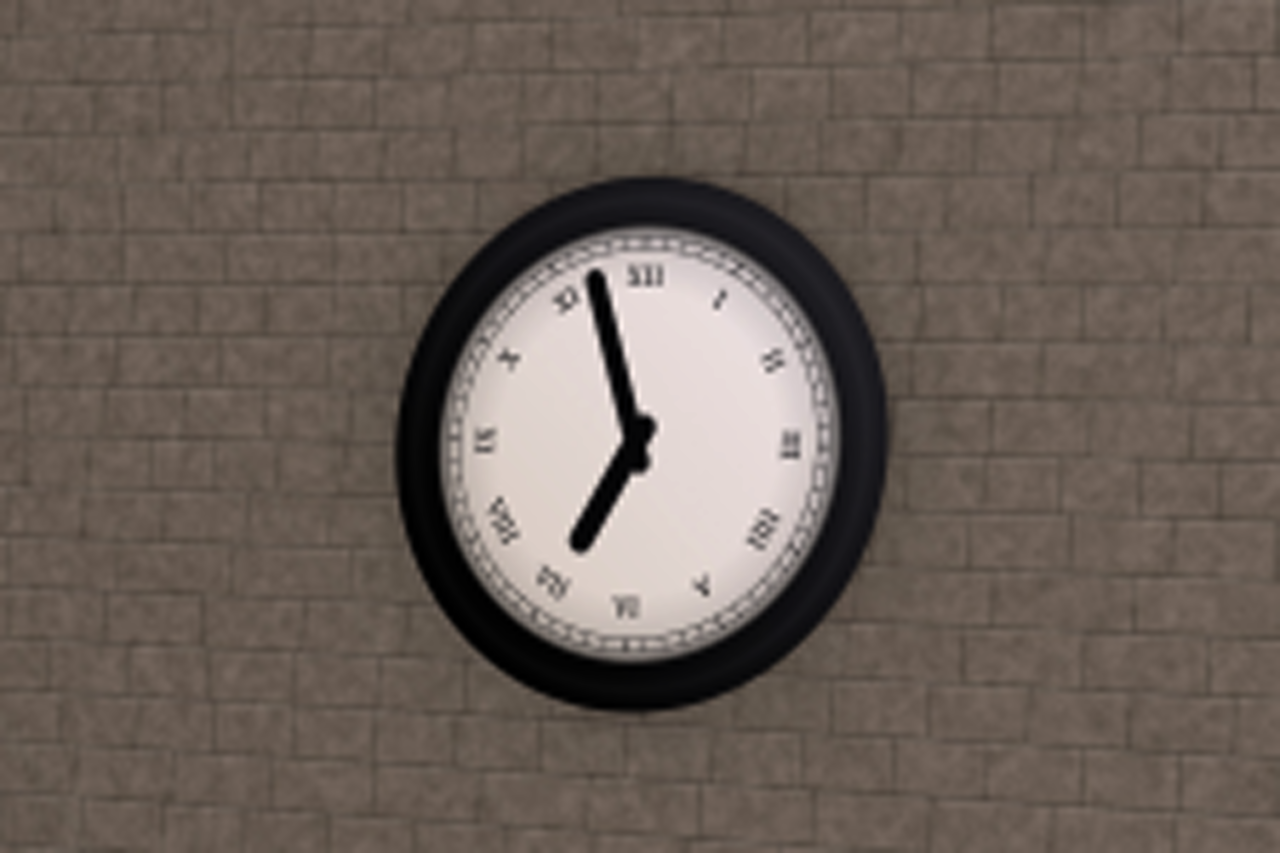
6,57
